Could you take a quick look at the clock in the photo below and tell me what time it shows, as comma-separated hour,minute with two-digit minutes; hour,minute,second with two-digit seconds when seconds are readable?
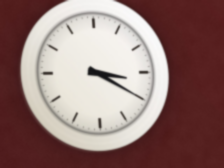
3,20
